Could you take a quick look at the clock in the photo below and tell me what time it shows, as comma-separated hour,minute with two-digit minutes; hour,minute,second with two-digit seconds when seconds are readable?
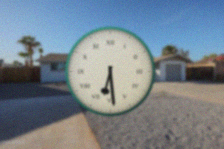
6,29
